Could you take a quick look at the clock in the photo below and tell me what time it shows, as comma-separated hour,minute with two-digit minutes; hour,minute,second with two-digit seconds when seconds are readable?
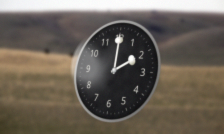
2,00
